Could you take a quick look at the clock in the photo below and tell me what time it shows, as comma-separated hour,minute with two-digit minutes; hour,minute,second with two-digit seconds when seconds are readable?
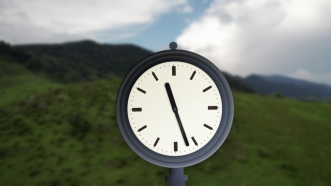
11,27
